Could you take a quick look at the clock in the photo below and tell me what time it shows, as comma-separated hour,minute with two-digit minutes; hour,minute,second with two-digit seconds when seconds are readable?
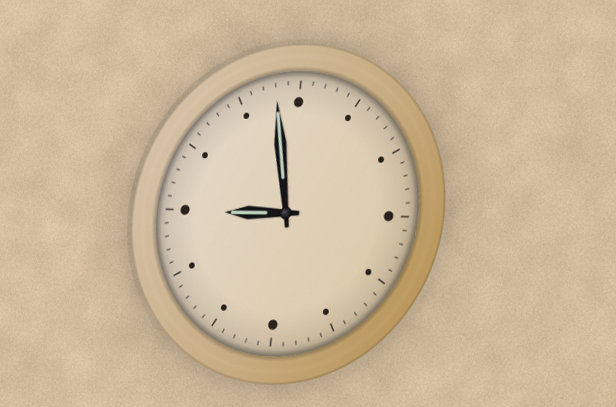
8,58
